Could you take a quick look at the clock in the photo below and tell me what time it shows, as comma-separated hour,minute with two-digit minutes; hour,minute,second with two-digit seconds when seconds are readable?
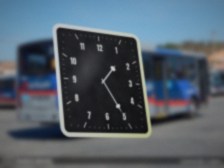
1,25
